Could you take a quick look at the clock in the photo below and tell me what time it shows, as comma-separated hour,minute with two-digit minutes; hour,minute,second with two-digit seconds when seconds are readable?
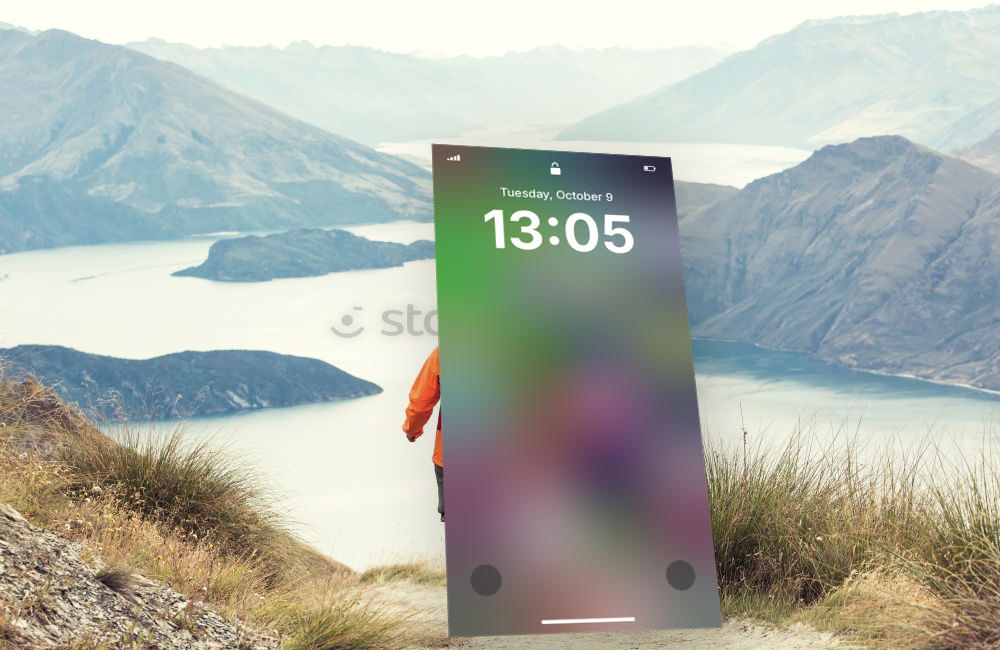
13,05
